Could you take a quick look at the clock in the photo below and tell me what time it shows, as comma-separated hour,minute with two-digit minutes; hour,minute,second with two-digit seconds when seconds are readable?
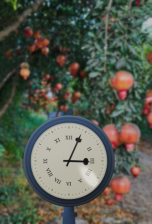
3,04
